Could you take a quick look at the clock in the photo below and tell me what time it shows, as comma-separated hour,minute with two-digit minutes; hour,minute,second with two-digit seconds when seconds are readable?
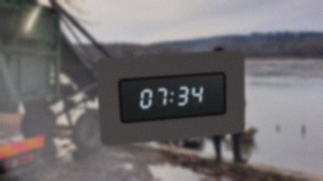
7,34
